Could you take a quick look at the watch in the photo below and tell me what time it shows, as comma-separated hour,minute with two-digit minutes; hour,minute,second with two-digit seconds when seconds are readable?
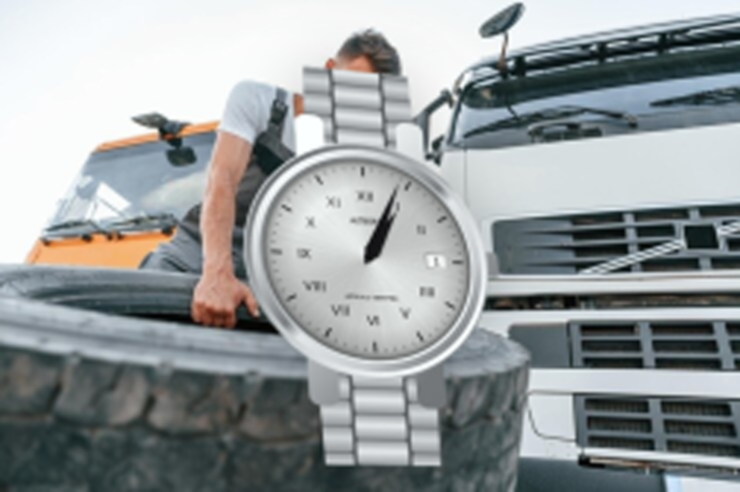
1,04
